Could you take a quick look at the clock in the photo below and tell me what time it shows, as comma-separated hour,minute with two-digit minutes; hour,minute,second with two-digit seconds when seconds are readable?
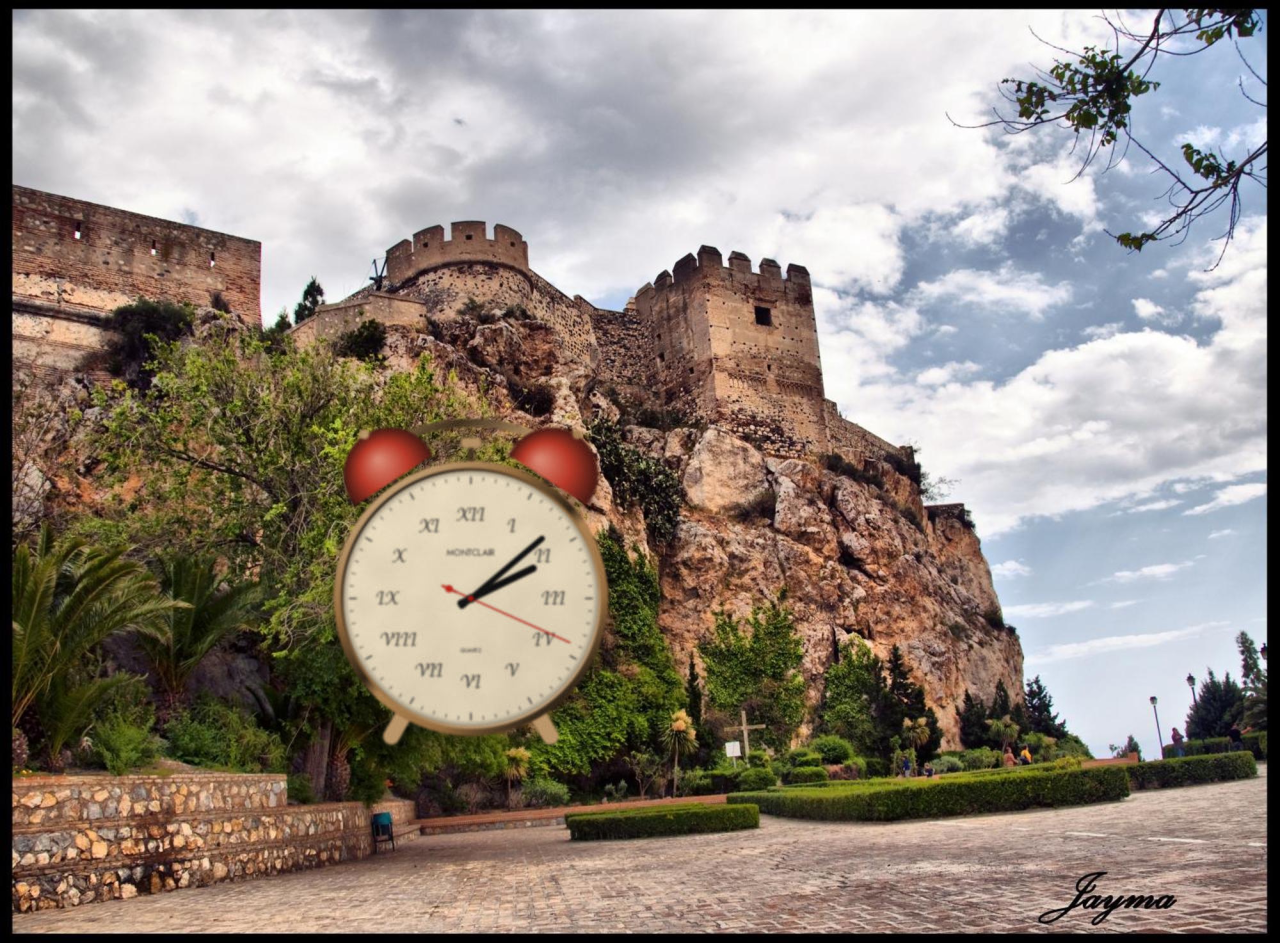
2,08,19
